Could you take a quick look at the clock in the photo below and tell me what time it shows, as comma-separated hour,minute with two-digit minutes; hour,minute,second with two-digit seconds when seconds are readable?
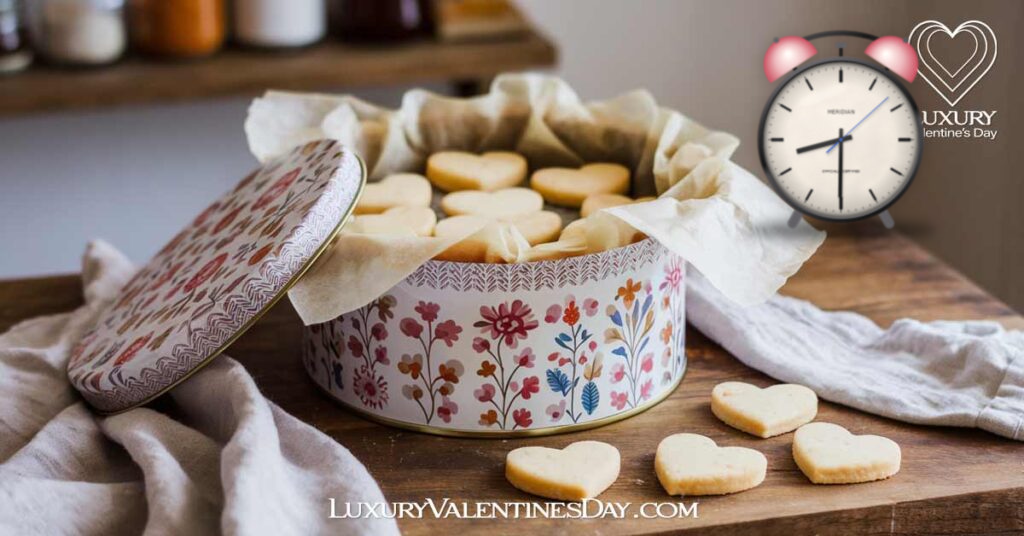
8,30,08
